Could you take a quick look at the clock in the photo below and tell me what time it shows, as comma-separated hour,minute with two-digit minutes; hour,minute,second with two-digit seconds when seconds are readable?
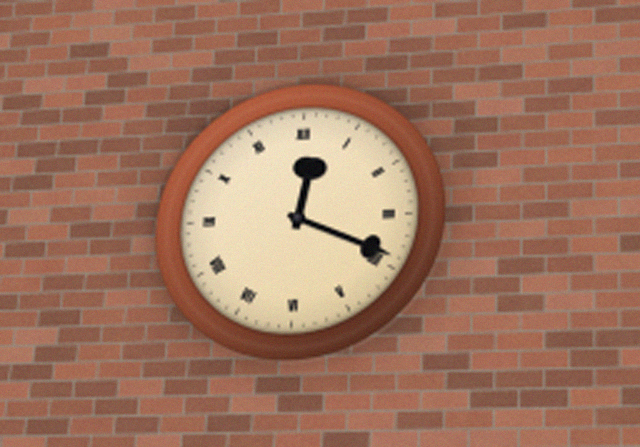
12,19
